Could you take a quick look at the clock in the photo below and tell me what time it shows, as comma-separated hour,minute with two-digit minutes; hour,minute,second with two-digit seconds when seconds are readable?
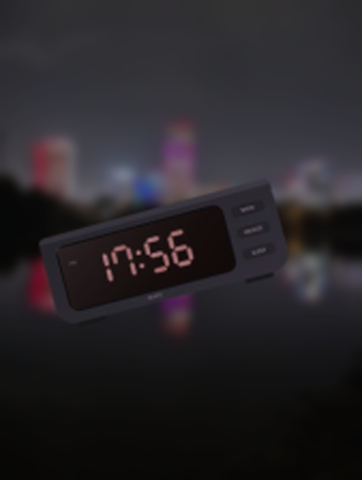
17,56
